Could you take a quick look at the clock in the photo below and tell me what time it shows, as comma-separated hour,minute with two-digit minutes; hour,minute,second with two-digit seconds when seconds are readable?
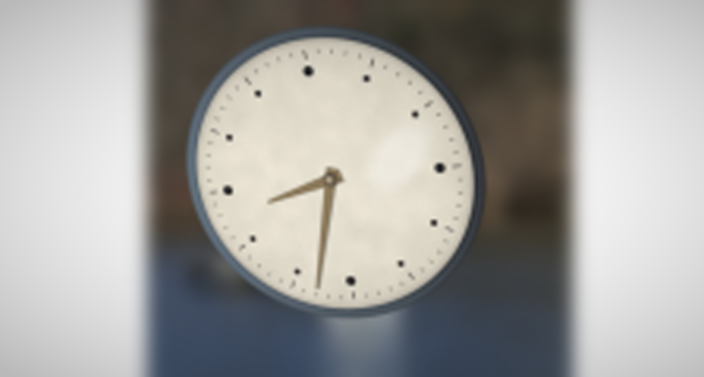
8,33
